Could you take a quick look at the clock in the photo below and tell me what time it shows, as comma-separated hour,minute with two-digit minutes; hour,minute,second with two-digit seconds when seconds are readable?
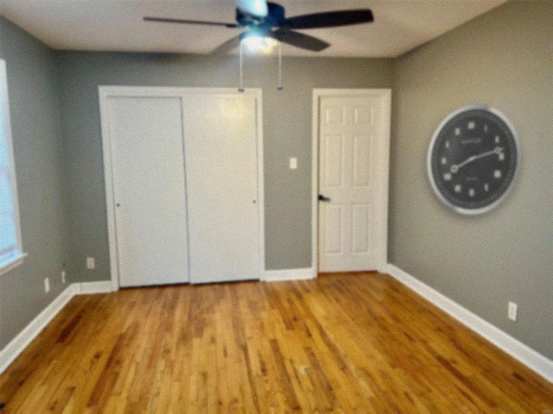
8,13
